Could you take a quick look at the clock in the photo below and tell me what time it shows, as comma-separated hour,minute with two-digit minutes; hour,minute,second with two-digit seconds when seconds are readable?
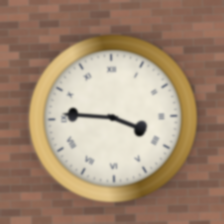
3,46
